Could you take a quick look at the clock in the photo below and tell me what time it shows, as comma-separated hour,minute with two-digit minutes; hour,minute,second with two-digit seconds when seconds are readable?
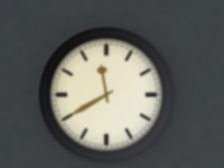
11,40
